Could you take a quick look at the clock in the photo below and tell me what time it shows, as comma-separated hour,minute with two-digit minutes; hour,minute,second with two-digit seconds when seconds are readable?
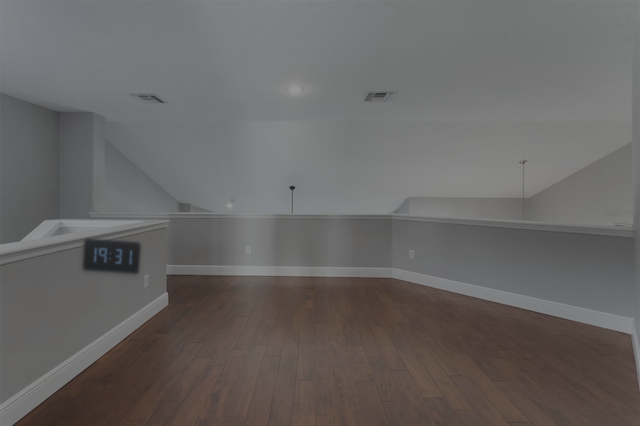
19,31
